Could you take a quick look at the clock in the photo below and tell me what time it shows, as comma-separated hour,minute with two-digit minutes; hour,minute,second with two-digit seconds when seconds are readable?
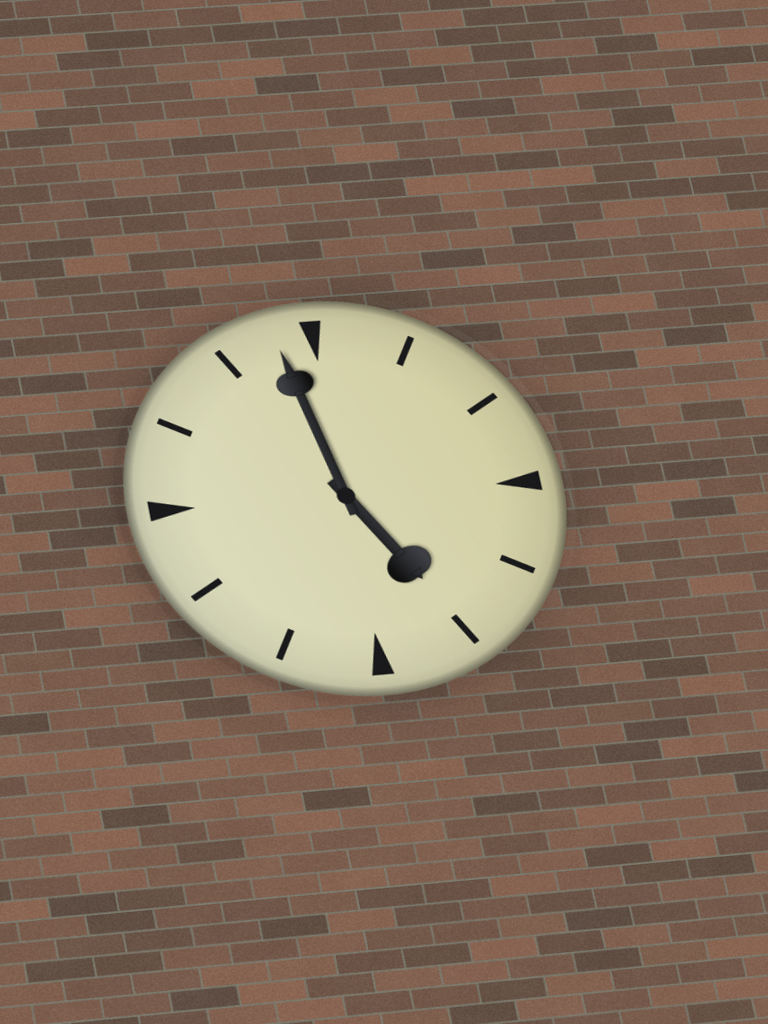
4,58
